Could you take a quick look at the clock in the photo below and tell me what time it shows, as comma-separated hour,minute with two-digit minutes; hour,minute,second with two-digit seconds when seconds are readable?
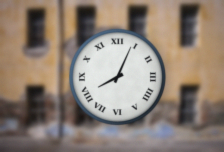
8,04
